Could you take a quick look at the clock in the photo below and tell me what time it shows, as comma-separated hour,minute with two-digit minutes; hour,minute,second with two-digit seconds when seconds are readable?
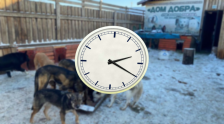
2,20
